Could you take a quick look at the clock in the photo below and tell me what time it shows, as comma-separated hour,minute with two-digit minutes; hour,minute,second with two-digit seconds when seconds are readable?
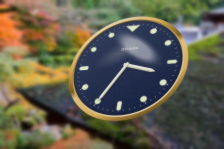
3,35
